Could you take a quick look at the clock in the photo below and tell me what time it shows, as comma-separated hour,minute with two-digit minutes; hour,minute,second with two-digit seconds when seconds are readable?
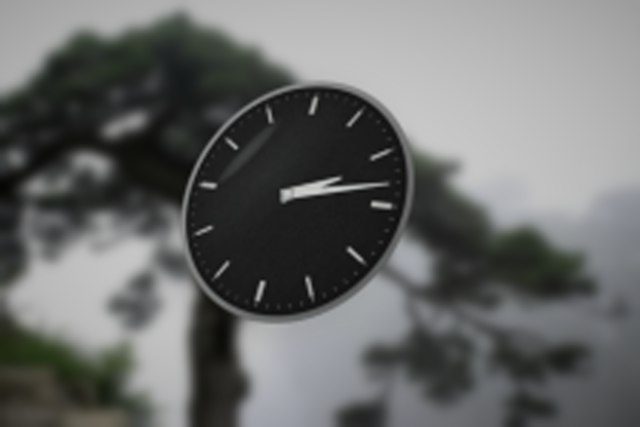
2,13
